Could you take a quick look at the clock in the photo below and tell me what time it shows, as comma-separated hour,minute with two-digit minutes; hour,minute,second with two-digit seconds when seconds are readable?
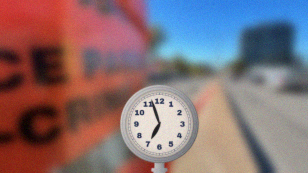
6,57
